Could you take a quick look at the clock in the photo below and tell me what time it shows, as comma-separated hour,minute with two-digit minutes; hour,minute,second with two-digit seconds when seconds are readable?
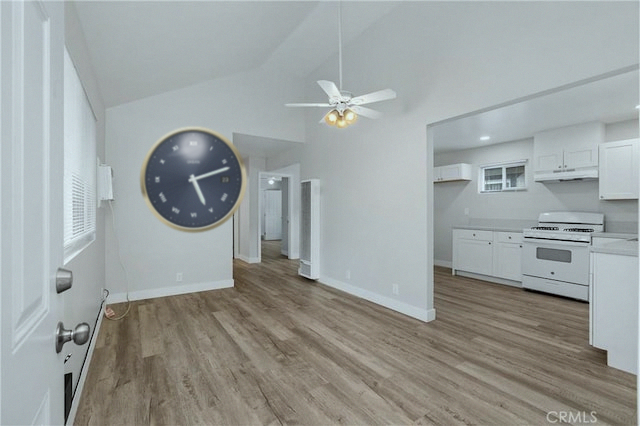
5,12
